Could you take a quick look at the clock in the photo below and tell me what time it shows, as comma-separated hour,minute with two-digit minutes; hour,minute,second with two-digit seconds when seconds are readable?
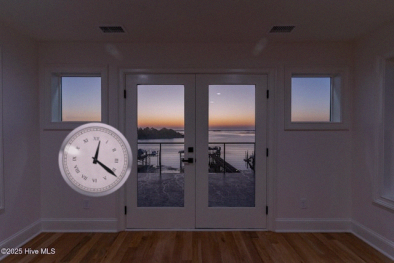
12,21
